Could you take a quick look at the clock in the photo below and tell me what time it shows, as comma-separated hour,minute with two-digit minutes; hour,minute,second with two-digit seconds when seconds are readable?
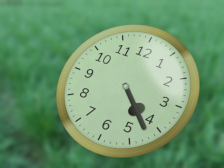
4,22
